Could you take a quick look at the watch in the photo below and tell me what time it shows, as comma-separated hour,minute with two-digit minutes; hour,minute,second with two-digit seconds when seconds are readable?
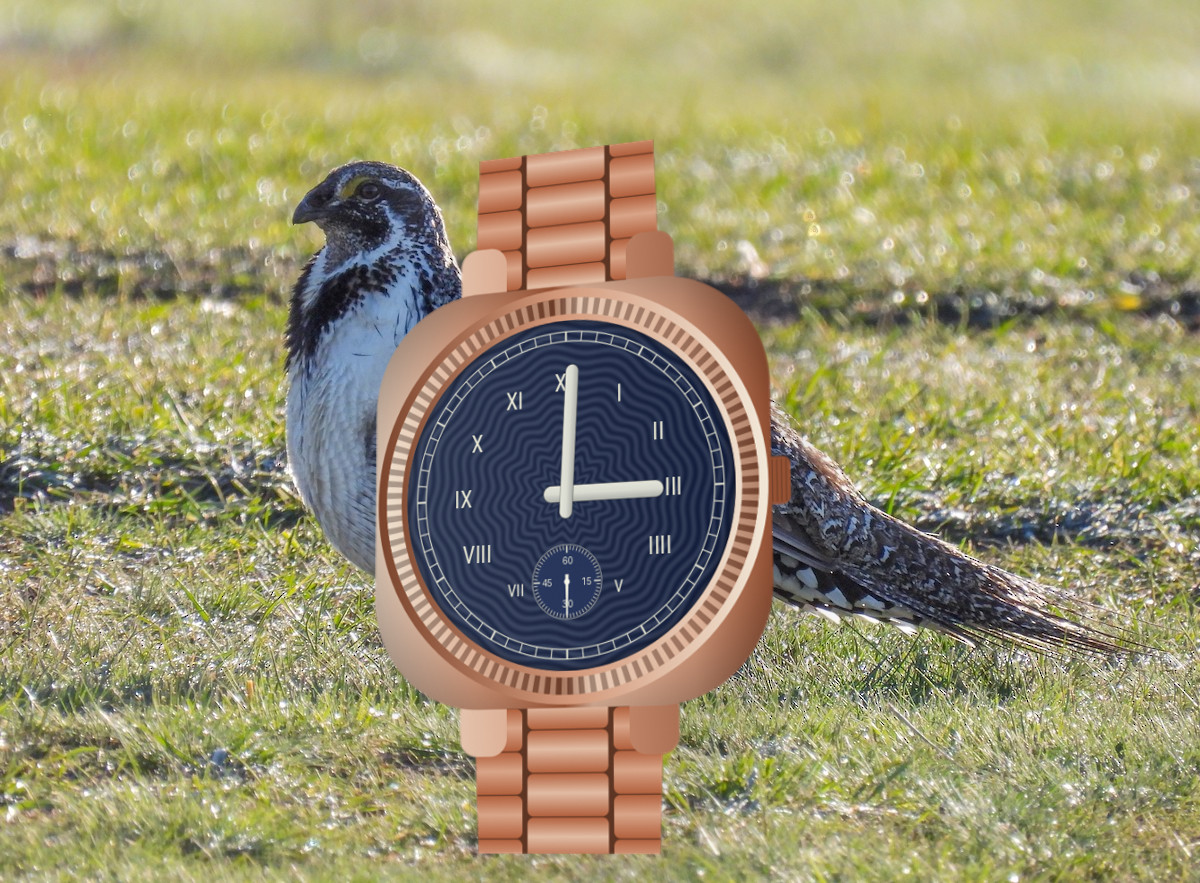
3,00,30
